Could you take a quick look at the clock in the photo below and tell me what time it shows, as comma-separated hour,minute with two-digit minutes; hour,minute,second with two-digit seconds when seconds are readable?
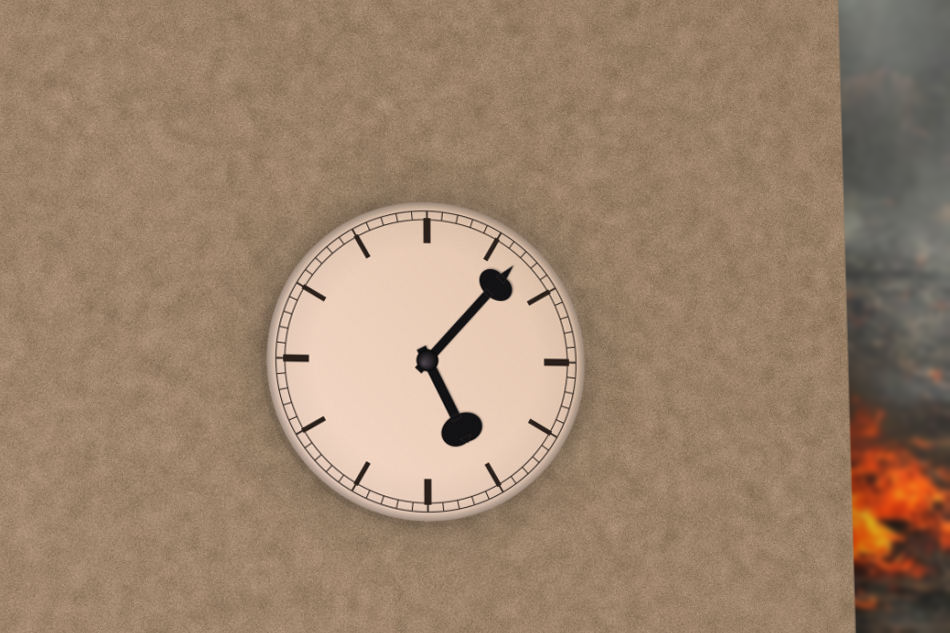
5,07
